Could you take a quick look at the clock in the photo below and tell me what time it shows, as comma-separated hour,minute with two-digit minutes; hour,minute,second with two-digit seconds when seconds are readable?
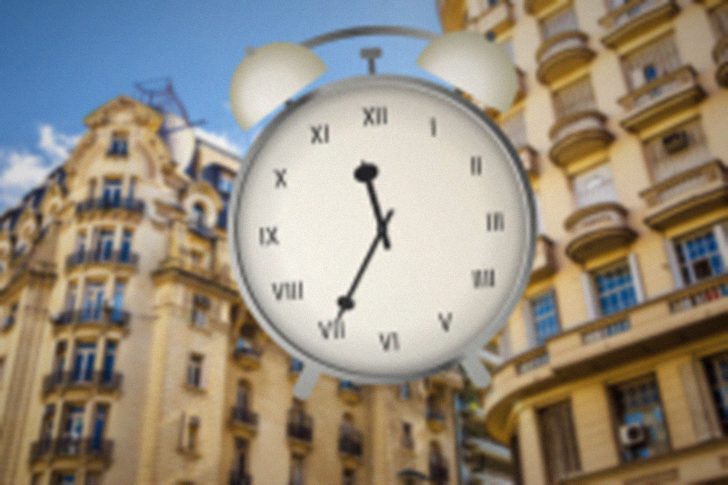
11,35
